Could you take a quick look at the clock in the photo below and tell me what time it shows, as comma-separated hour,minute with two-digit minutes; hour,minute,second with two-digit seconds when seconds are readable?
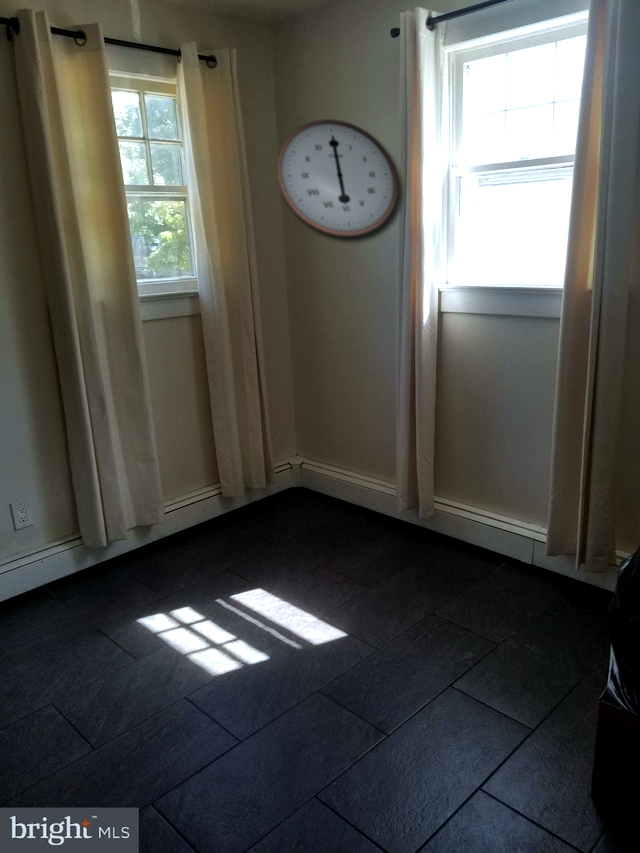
6,00
